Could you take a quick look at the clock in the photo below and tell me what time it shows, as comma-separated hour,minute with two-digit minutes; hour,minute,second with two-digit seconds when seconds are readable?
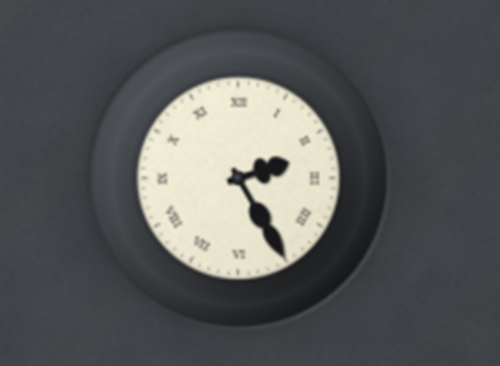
2,25
